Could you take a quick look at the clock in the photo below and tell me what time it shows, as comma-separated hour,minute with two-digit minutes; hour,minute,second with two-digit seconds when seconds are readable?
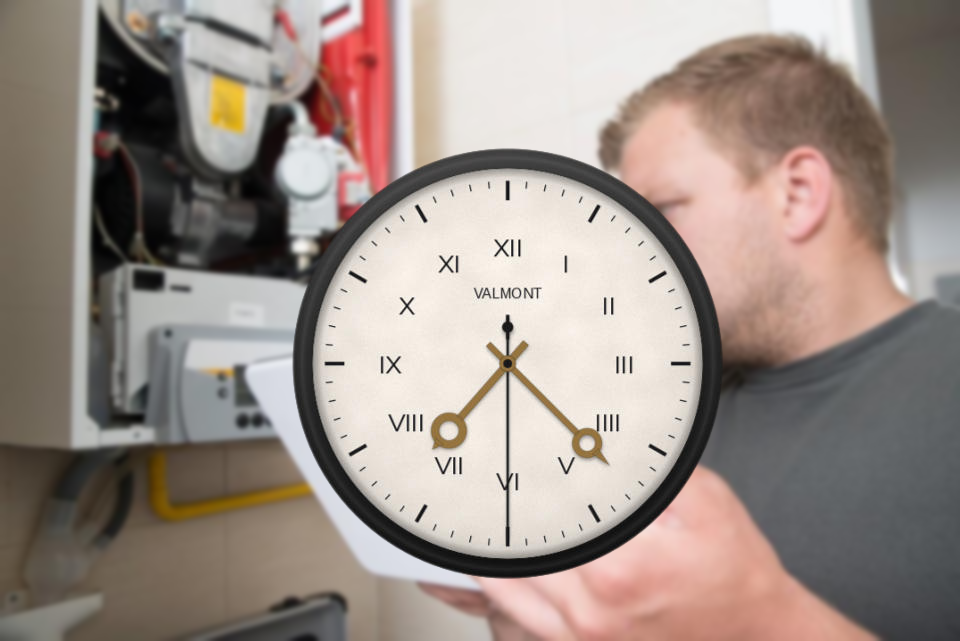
7,22,30
